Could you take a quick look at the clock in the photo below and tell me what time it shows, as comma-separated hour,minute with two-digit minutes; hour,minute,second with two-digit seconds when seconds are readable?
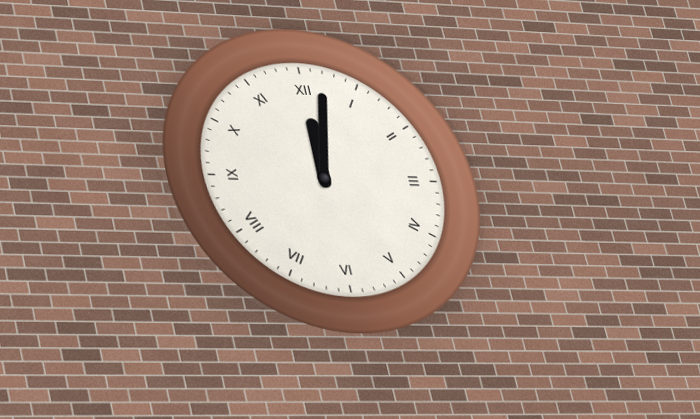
12,02
